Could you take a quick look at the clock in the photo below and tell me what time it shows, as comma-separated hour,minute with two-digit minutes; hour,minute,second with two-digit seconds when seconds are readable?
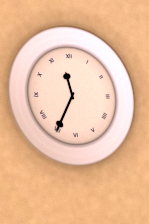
11,35
